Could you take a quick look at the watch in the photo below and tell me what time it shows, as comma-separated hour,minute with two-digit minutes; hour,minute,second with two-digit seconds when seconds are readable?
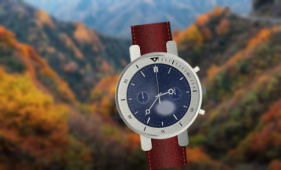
2,37
